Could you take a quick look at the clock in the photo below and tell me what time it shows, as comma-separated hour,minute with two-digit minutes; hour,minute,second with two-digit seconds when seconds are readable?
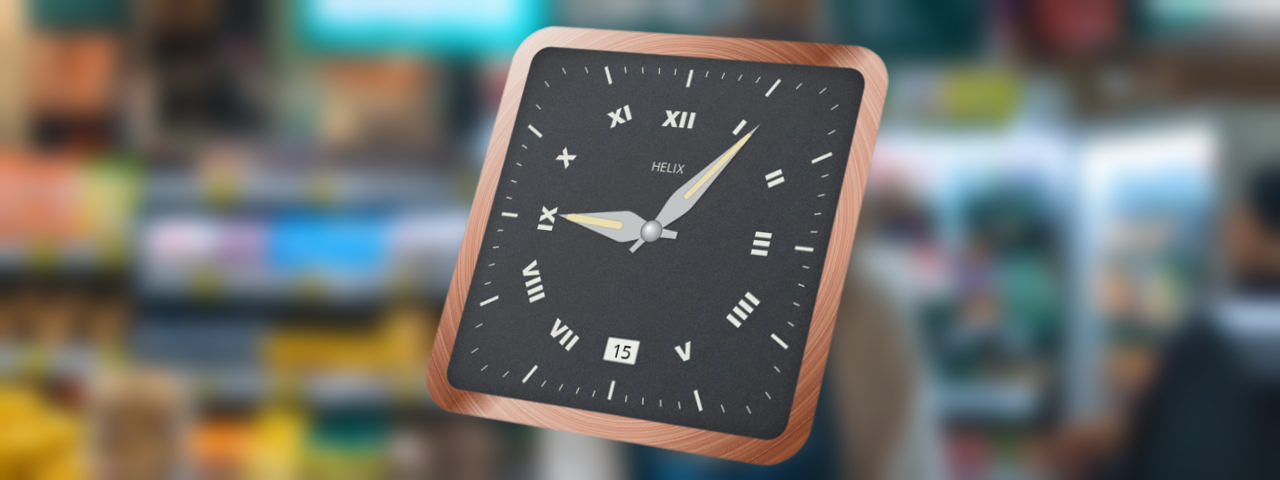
9,06
